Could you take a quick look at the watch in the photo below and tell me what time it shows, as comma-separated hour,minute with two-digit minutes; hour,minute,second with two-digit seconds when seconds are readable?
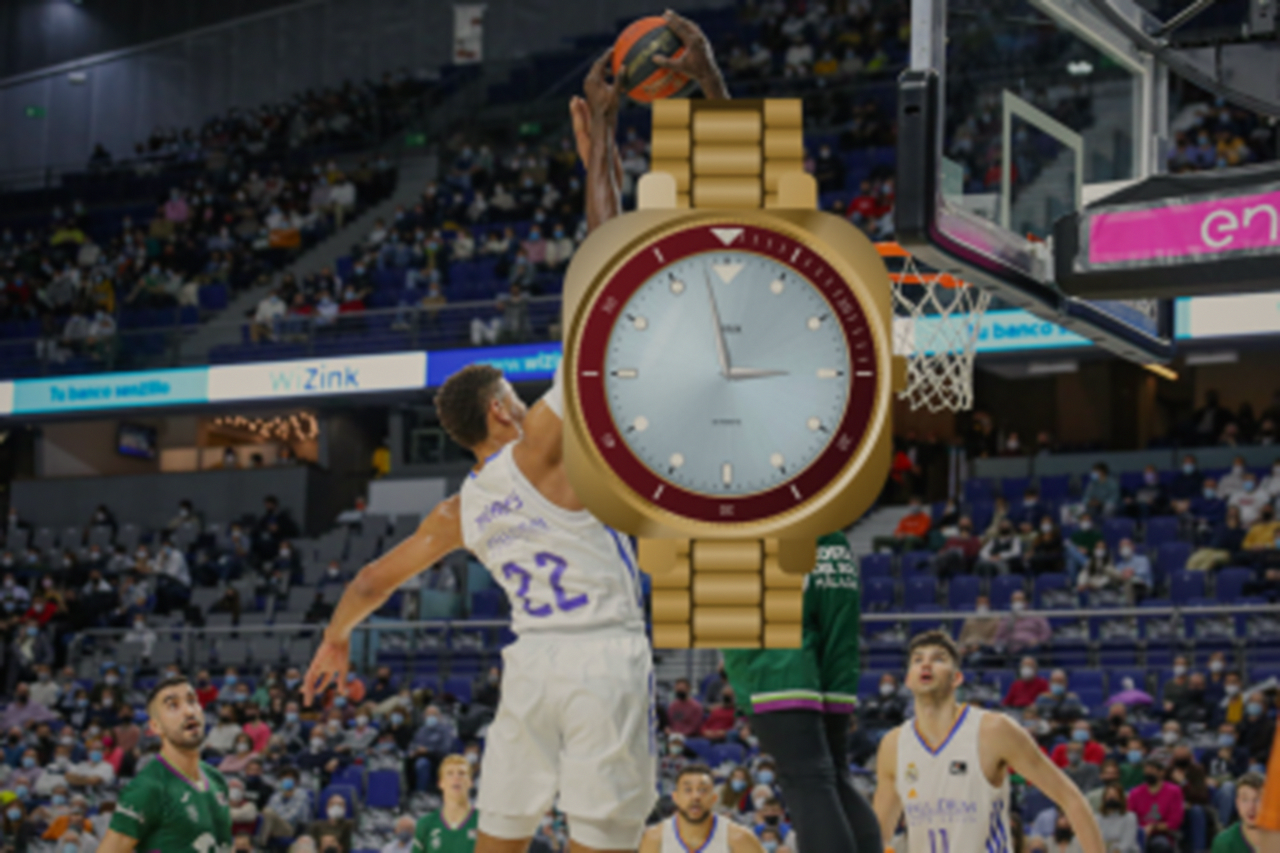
2,58
